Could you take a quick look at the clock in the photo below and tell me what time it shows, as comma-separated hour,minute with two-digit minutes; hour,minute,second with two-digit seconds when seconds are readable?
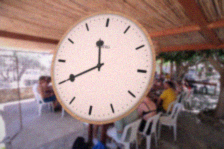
11,40
